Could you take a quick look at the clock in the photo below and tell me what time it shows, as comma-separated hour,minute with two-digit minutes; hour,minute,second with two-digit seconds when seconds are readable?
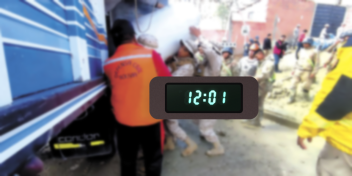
12,01
